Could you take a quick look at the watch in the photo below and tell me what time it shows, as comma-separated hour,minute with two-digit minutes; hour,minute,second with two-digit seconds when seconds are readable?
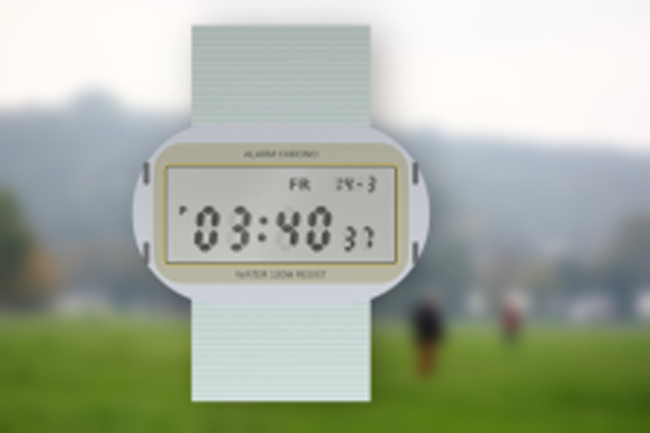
3,40,37
